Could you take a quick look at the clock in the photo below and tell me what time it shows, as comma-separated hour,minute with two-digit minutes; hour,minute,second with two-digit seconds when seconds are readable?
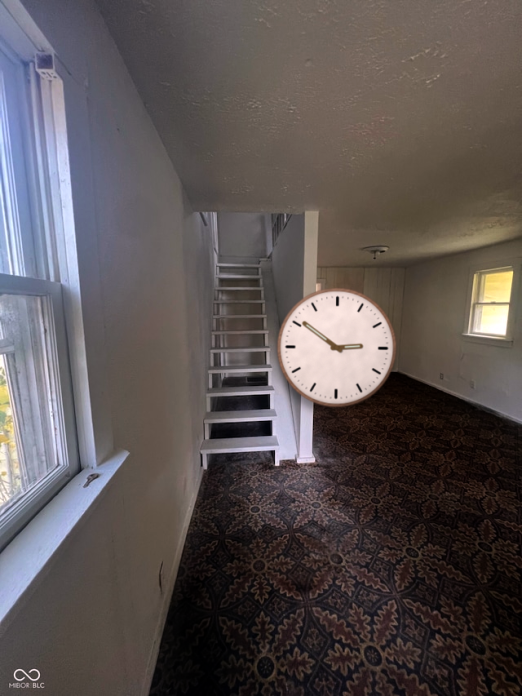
2,51
